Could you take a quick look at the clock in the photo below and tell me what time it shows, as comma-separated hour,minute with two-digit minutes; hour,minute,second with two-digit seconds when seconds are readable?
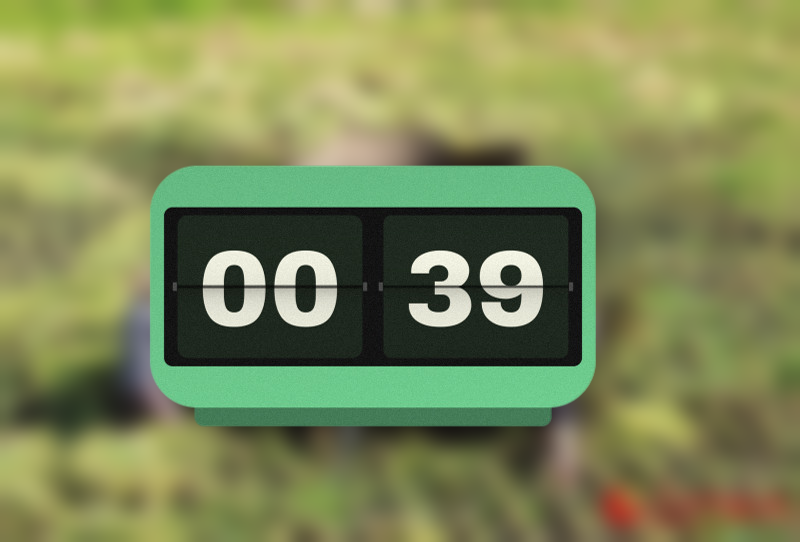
0,39
